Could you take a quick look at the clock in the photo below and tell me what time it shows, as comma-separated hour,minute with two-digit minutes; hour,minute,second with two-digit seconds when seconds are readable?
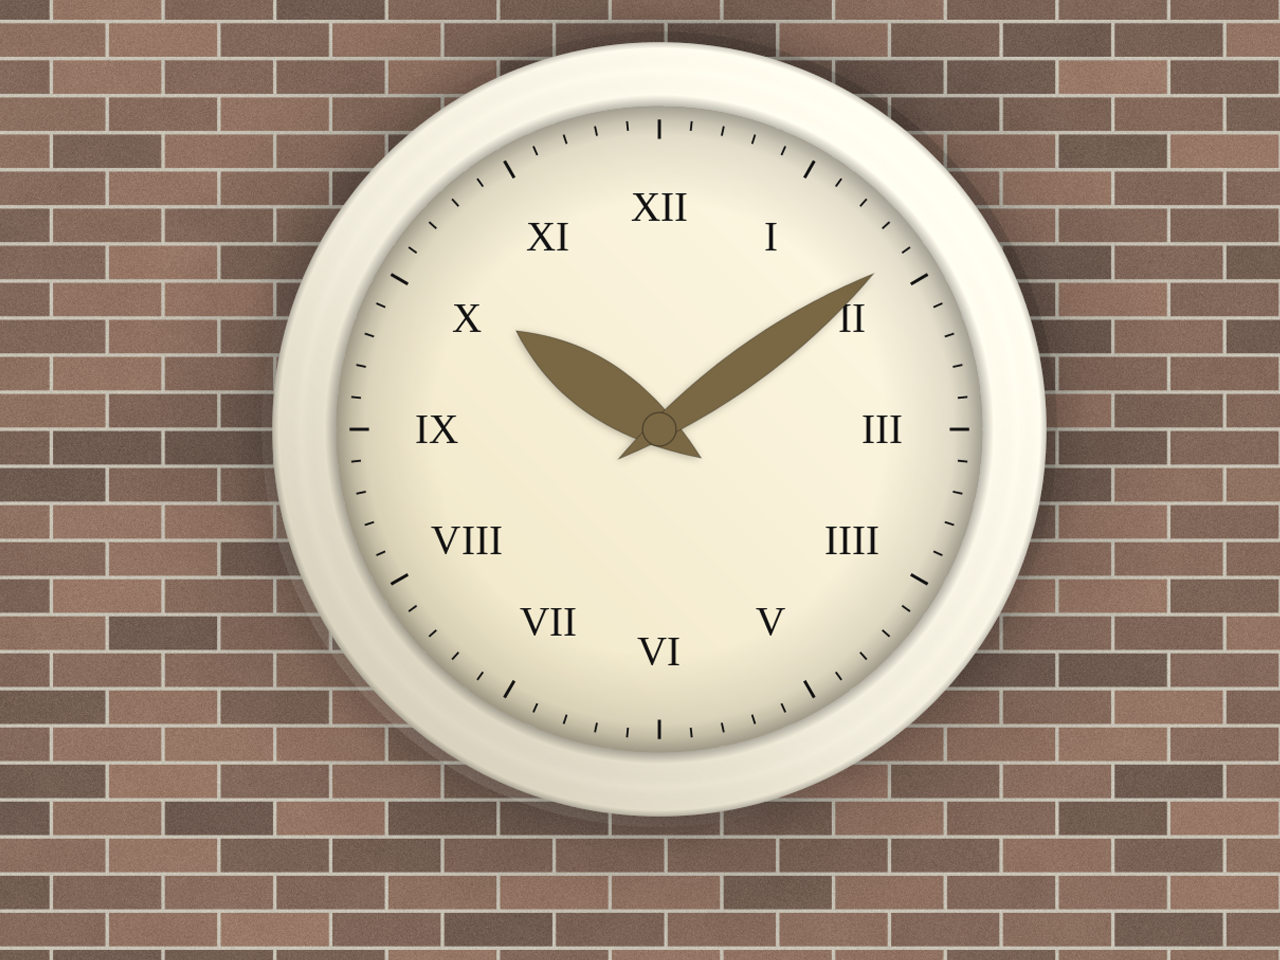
10,09
